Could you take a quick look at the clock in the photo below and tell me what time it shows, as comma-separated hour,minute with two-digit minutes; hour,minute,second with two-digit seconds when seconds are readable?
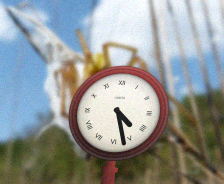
4,27
